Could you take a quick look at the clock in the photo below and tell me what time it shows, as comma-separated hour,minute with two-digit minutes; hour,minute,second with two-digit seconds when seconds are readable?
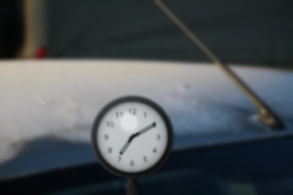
7,10
